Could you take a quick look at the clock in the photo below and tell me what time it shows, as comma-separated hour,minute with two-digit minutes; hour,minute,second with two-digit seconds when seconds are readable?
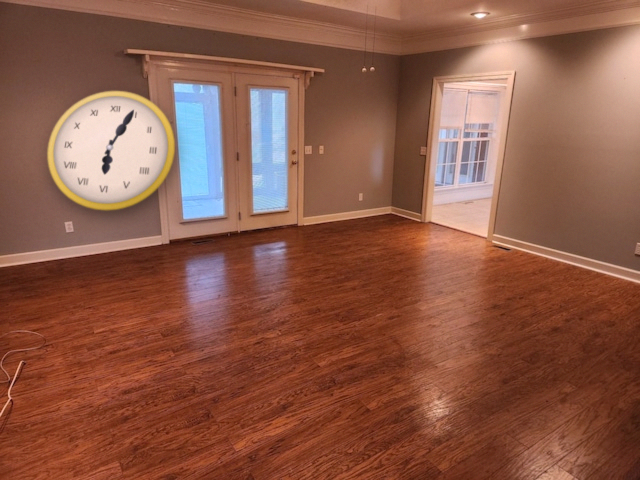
6,04
